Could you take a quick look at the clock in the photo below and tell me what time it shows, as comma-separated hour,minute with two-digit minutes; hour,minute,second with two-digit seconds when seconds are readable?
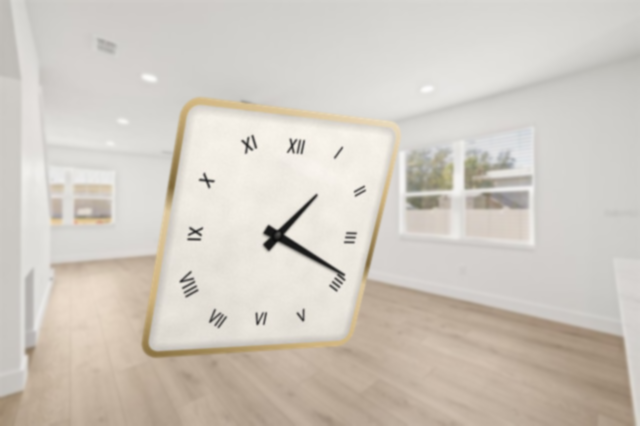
1,19
